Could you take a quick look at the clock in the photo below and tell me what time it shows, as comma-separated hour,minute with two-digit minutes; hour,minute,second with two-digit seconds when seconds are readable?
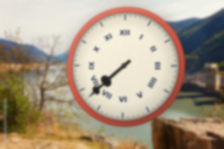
7,38
